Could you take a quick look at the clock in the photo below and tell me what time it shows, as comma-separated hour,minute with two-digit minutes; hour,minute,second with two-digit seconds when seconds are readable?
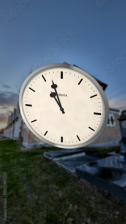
10,57
